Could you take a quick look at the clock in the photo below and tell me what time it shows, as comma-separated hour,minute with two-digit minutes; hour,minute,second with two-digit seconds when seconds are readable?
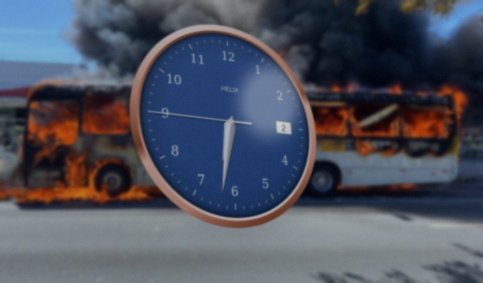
6,31,45
